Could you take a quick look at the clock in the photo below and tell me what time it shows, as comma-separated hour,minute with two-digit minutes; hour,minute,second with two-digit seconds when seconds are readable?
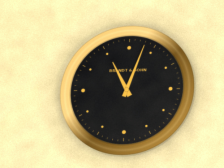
11,03
